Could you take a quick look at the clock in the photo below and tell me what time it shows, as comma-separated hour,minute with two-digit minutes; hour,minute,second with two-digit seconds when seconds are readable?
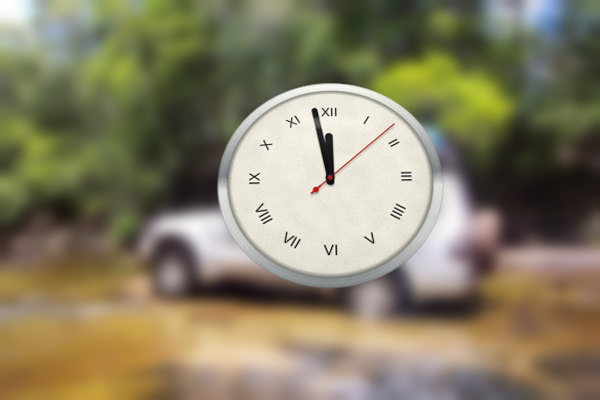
11,58,08
